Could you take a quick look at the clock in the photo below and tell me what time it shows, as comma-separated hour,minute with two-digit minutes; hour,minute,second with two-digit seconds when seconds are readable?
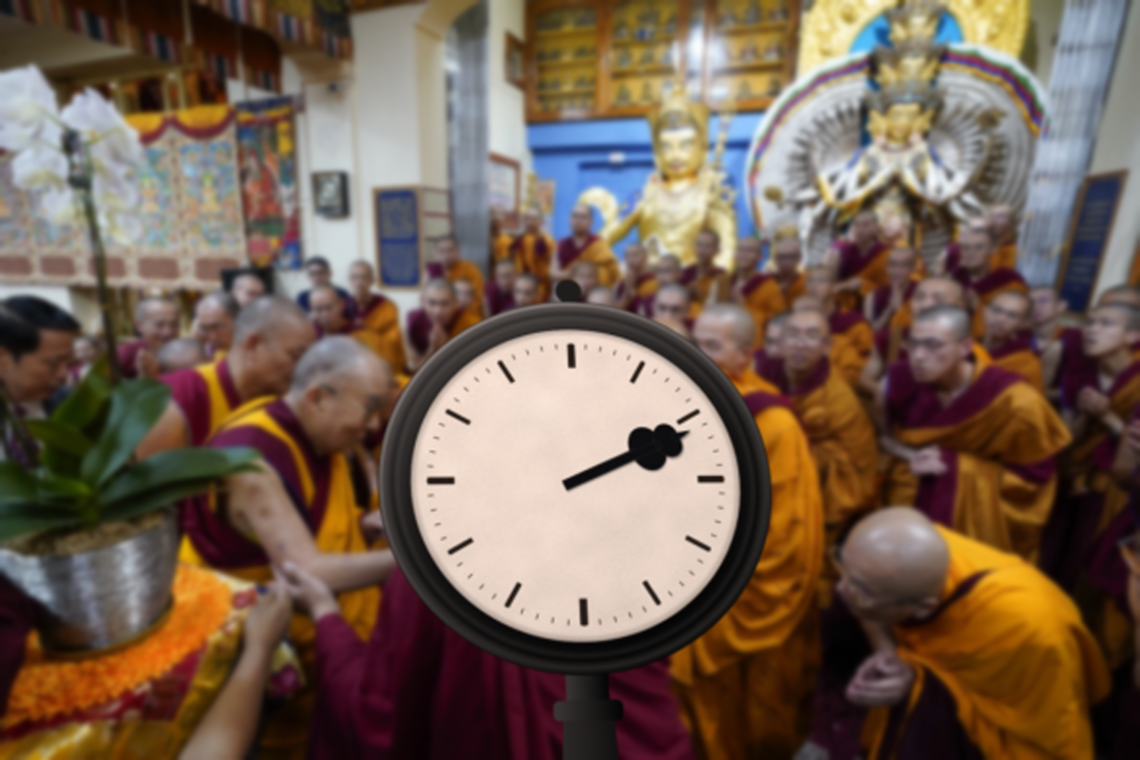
2,11
